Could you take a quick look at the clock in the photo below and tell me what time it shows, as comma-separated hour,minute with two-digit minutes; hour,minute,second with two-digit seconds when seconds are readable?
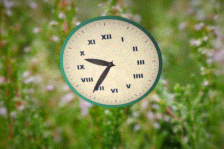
9,36
